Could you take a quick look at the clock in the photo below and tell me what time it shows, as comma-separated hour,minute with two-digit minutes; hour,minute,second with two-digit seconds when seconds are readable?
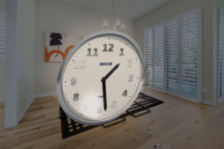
1,28
